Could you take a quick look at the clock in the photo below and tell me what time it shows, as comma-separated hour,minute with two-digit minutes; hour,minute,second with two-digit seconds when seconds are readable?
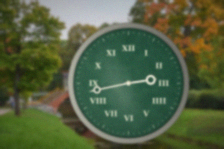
2,43
